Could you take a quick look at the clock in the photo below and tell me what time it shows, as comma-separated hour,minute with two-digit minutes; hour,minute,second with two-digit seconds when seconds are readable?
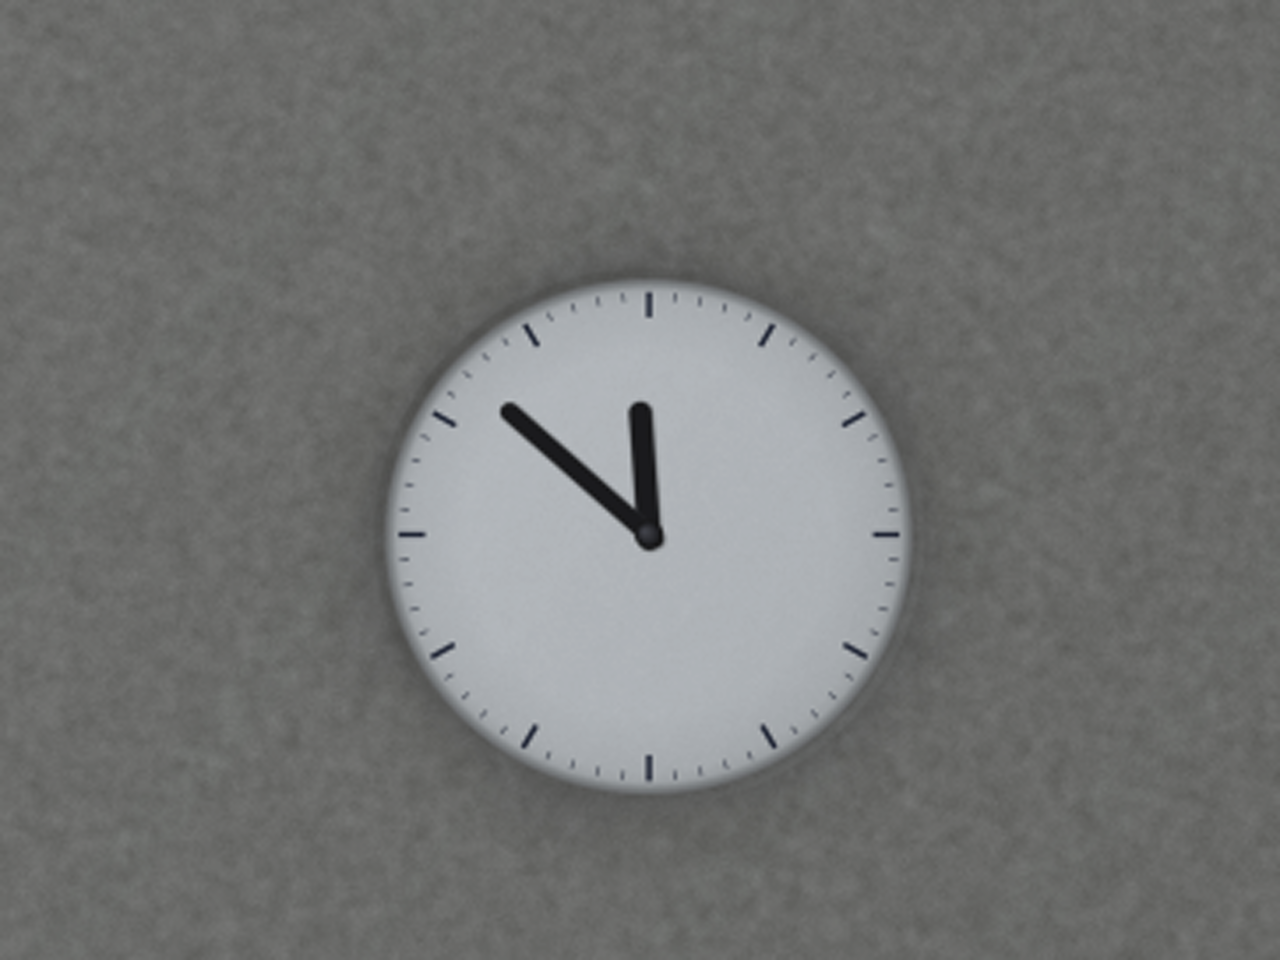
11,52
